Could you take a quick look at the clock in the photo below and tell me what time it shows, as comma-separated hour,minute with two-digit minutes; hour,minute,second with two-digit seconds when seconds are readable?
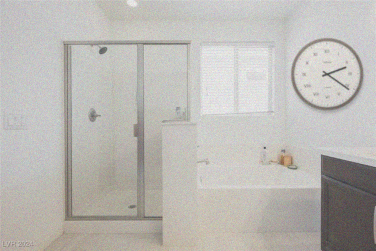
2,21
